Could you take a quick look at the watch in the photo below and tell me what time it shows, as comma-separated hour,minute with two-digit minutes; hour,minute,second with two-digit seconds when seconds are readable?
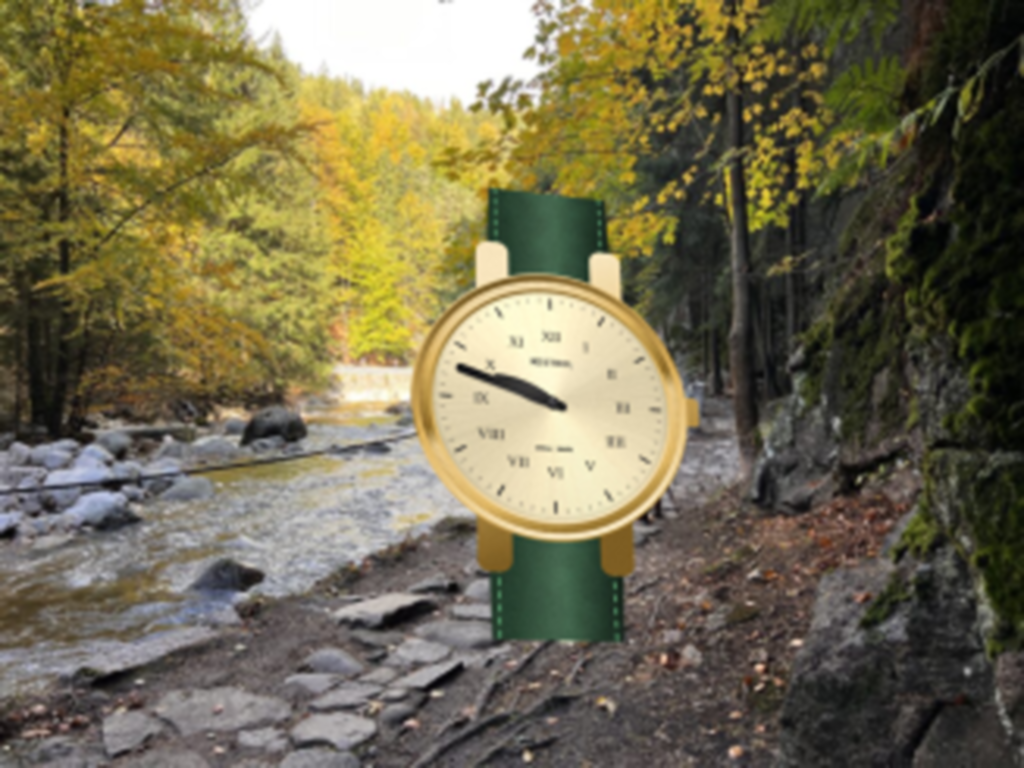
9,48
